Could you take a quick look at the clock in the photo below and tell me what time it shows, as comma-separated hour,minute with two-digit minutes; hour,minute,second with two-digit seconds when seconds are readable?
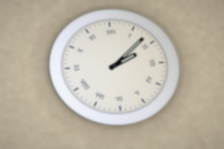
2,08
